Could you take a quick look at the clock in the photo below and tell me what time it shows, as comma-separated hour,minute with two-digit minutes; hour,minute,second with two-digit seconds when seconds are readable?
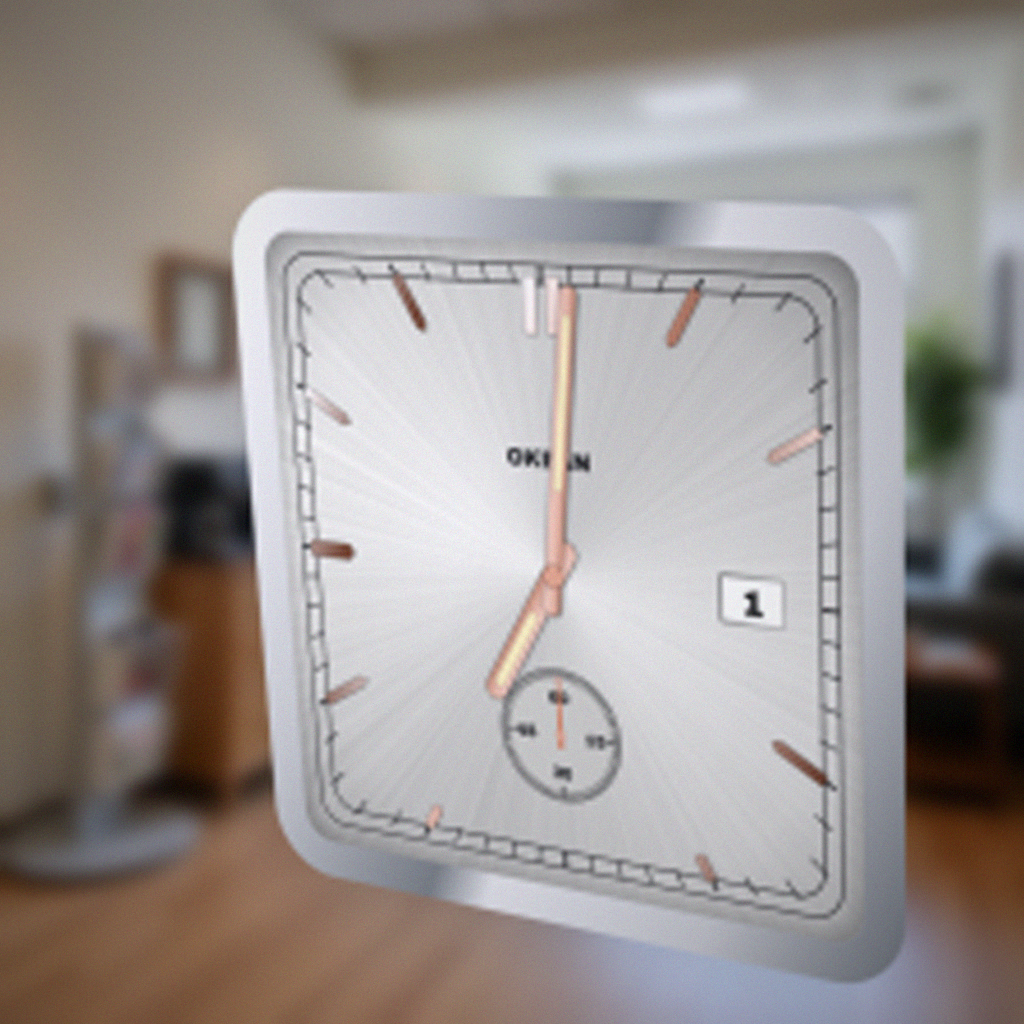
7,01
